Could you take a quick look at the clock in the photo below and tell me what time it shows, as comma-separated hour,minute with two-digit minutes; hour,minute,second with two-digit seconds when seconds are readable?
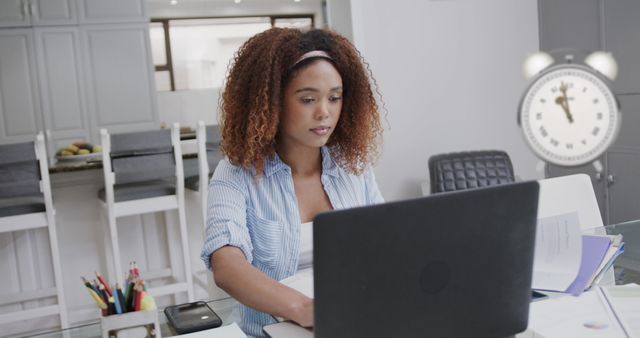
10,58
